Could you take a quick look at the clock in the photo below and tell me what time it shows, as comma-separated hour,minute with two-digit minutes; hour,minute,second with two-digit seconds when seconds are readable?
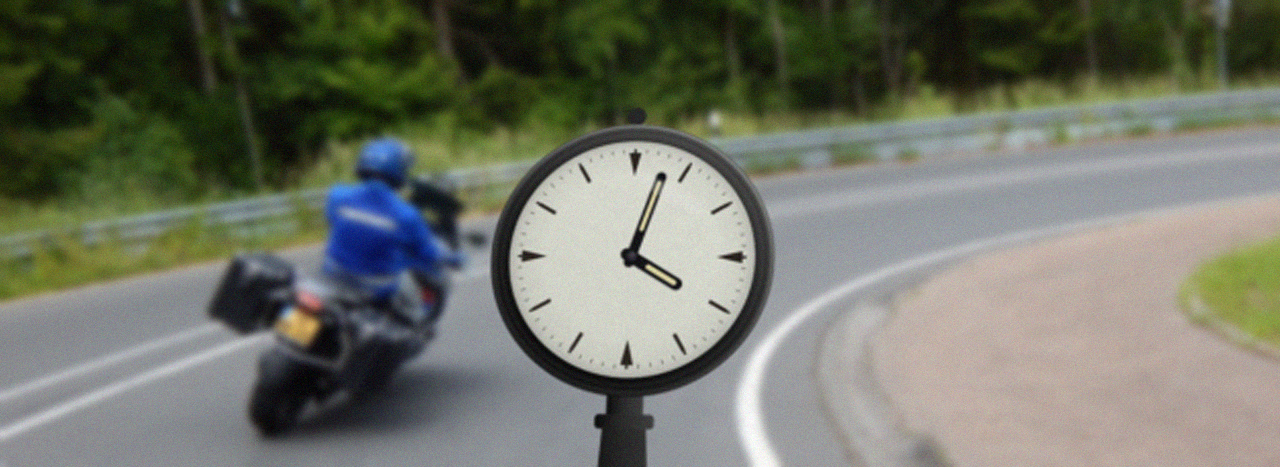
4,03
